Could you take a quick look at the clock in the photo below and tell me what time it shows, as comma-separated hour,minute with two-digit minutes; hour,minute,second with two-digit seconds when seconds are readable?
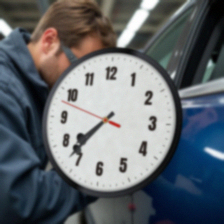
7,36,48
